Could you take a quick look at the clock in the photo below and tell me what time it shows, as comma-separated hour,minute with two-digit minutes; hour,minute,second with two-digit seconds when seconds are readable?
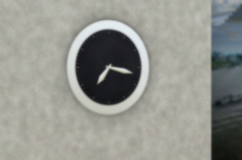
7,17
